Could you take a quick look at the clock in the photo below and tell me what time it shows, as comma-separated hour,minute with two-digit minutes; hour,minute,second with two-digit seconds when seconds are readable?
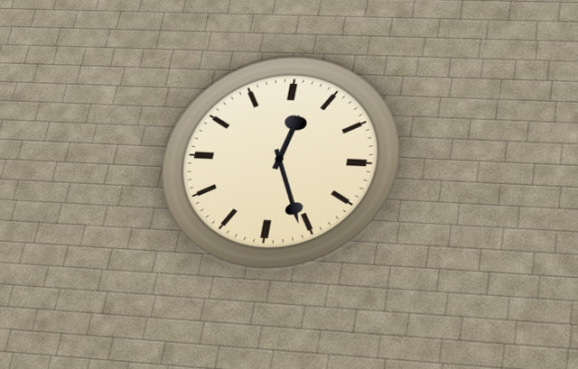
12,26
